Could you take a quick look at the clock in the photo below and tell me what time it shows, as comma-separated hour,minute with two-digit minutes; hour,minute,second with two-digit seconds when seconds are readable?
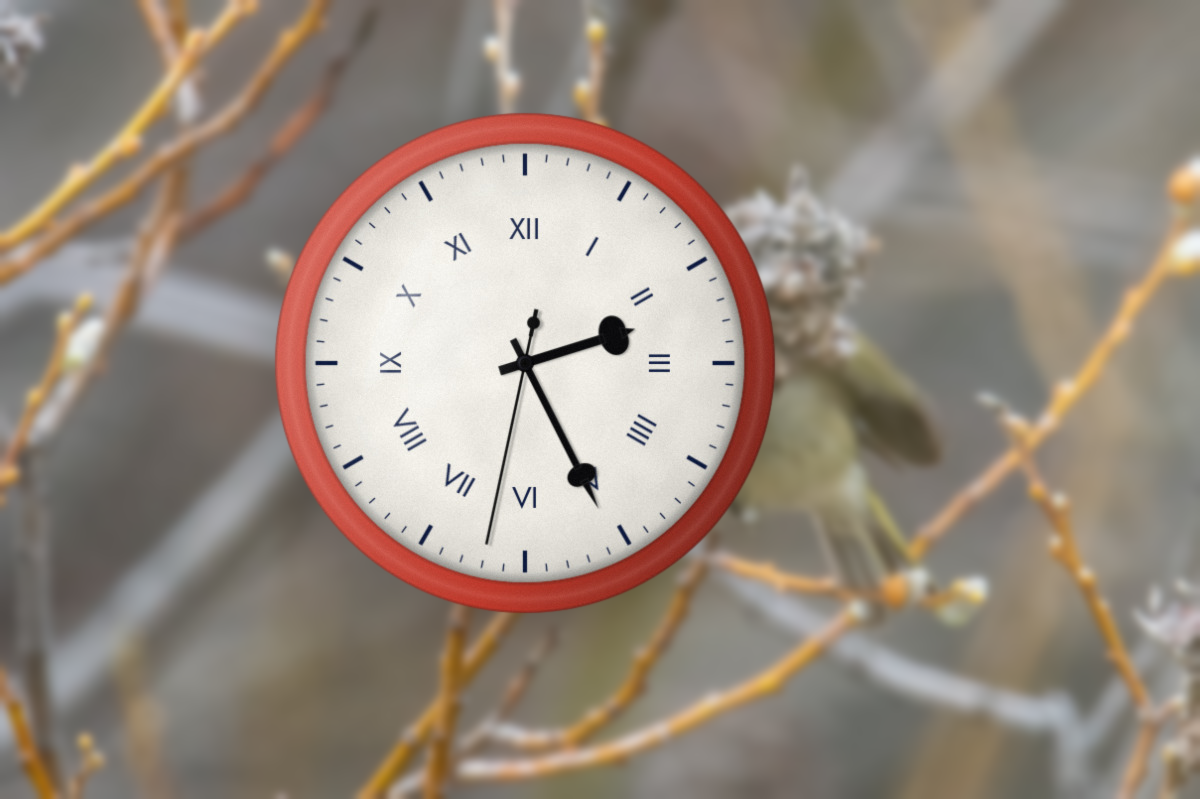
2,25,32
